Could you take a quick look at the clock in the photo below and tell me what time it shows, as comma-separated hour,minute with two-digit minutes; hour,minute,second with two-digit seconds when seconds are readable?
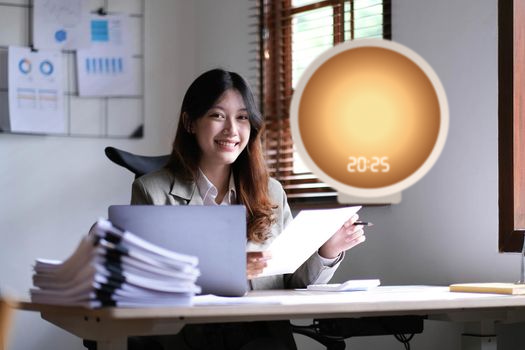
20,25
